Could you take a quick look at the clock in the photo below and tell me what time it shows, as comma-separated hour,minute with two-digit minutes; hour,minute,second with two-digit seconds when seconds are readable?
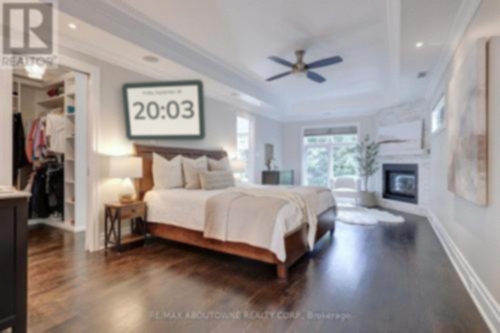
20,03
